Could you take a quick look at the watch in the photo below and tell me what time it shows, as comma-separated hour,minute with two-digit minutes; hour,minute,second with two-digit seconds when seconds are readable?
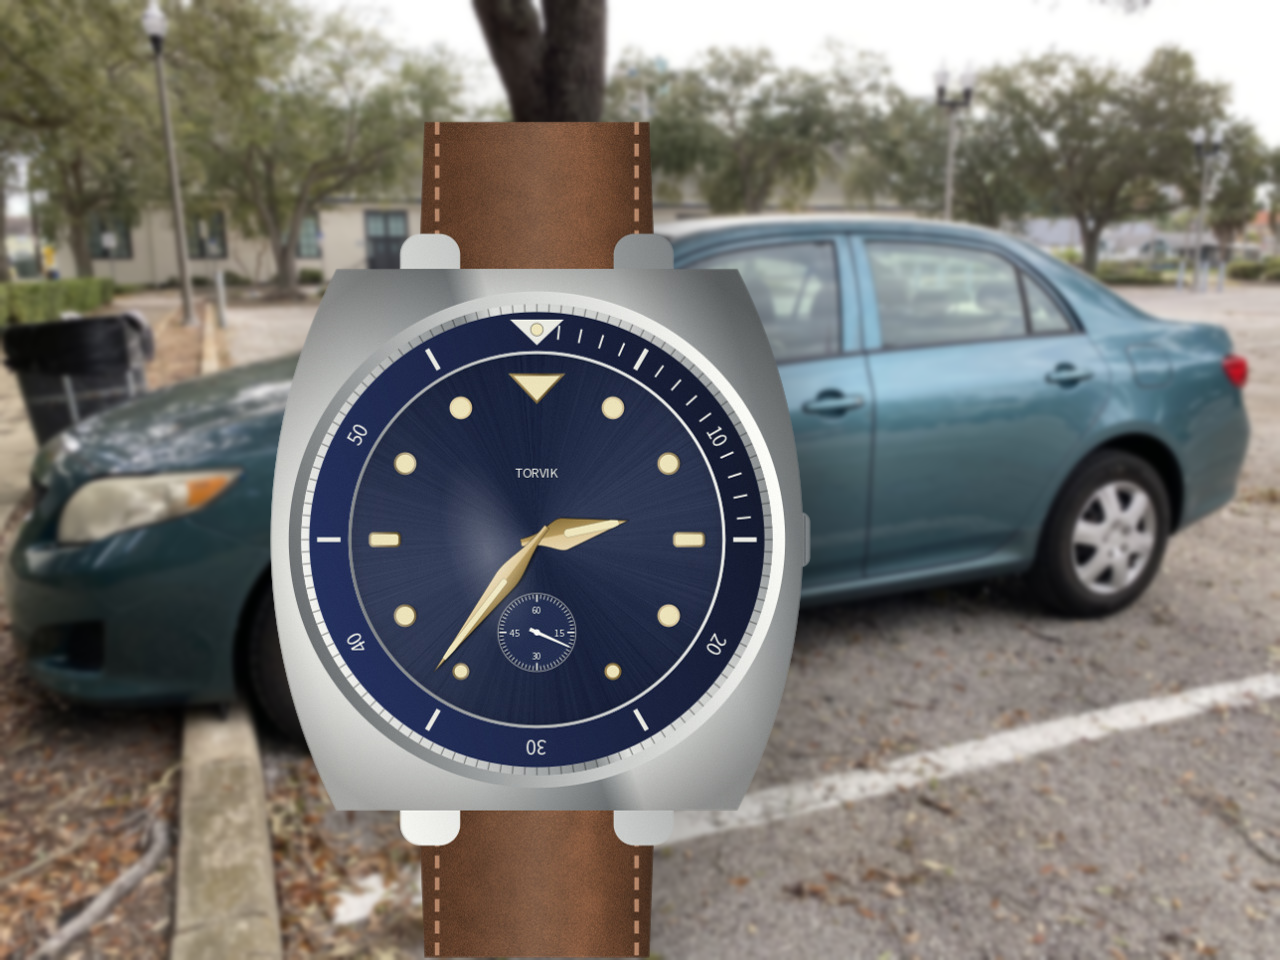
2,36,19
